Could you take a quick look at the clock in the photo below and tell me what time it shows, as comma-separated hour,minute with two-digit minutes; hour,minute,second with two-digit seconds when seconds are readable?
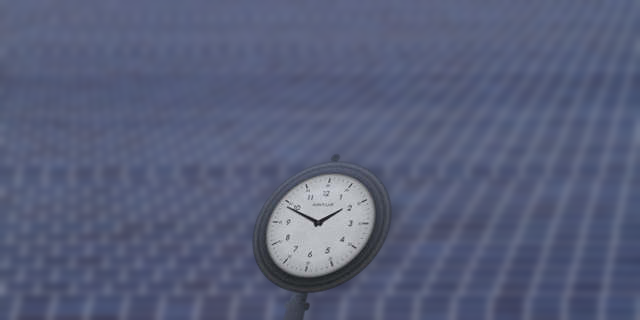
1,49
